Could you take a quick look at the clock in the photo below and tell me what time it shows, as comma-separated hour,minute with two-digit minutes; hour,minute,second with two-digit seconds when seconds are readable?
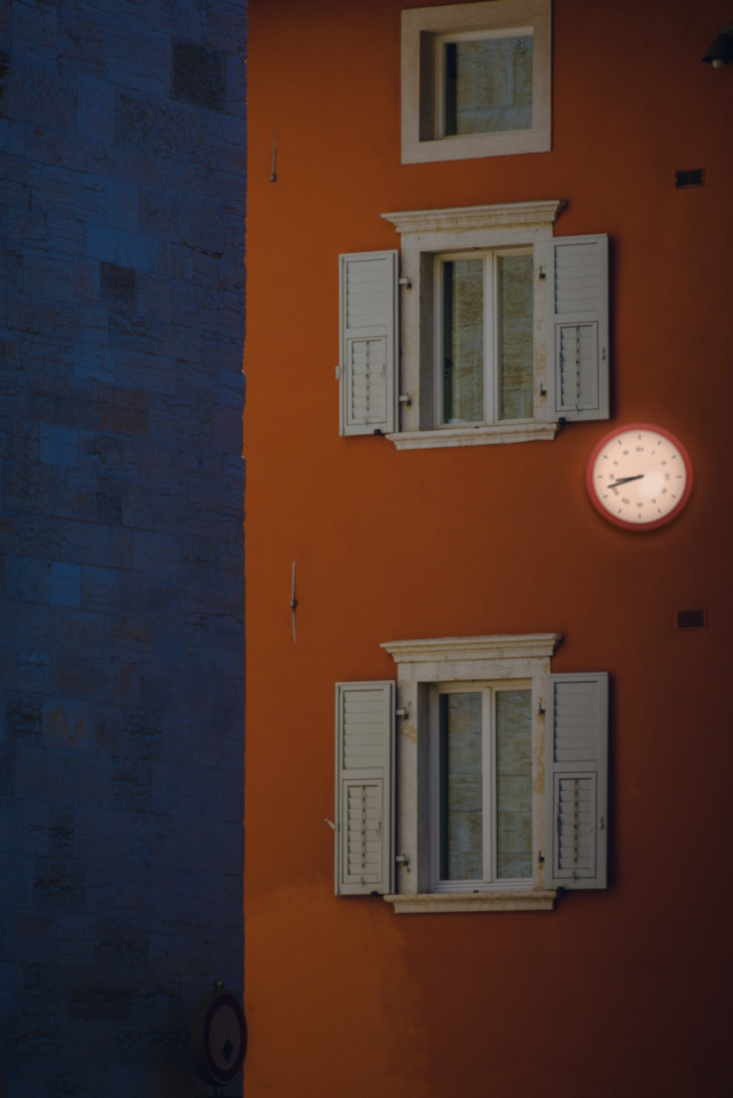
8,42
